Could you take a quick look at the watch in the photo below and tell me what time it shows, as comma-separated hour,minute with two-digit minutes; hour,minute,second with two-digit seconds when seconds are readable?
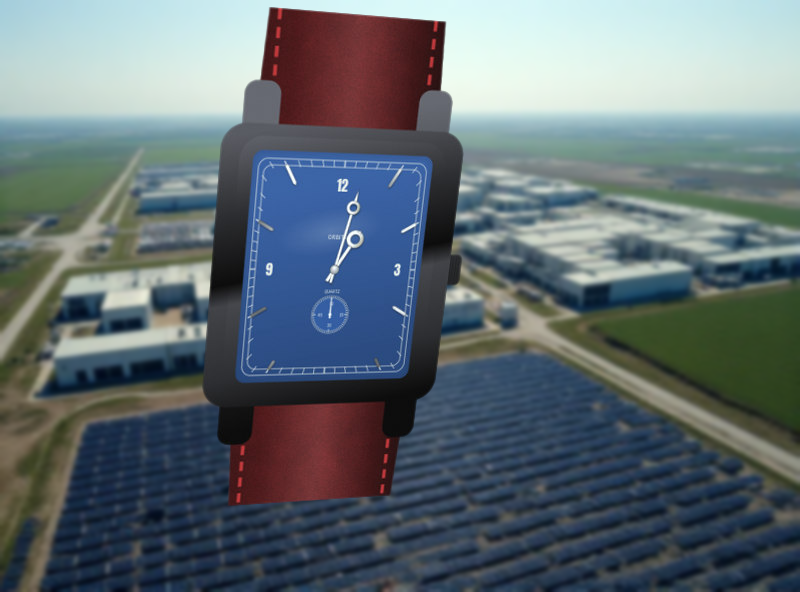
1,02
